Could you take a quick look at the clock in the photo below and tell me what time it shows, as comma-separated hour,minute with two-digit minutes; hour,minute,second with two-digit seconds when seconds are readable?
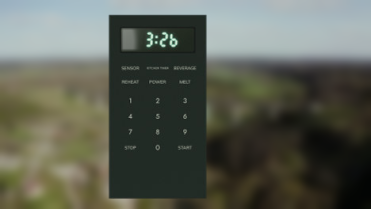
3,26
